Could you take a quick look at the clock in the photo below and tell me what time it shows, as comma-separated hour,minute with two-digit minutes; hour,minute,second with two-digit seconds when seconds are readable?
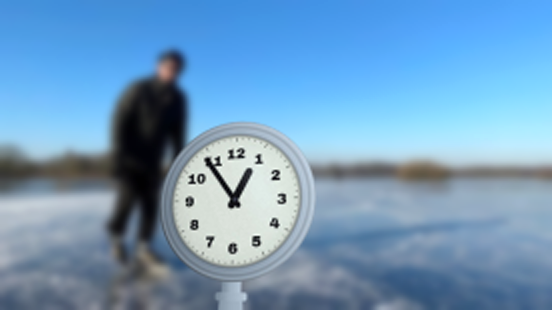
12,54
